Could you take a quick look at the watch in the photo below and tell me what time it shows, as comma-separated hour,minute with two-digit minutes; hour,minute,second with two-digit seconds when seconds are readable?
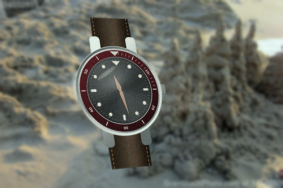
11,28
